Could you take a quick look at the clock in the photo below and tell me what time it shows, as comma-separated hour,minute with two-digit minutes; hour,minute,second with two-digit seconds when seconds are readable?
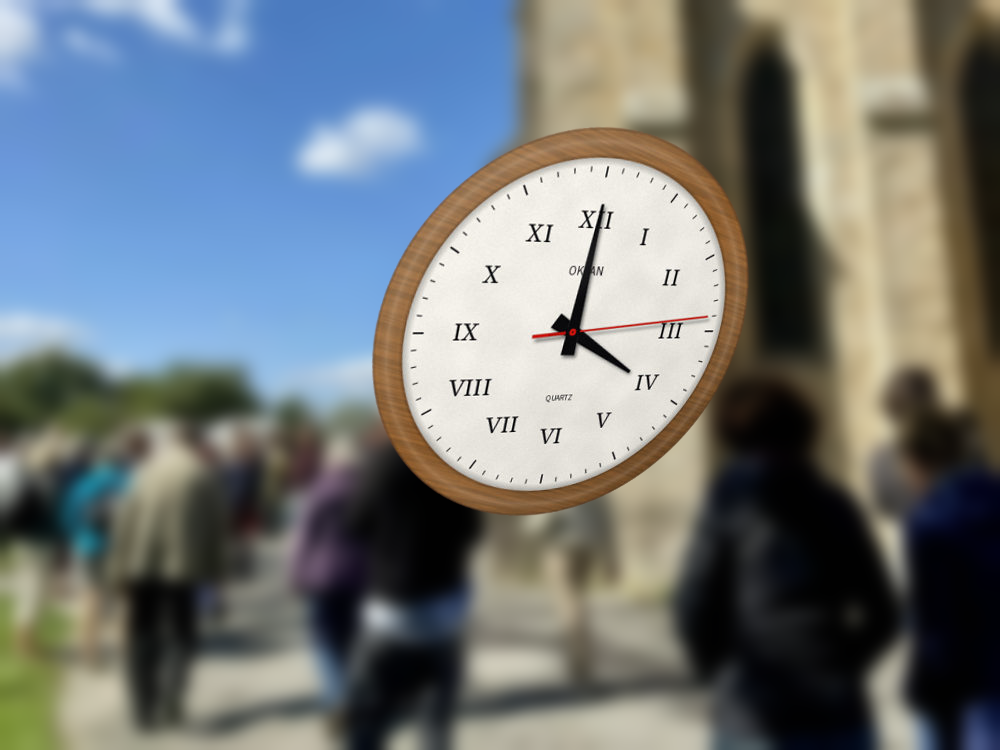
4,00,14
